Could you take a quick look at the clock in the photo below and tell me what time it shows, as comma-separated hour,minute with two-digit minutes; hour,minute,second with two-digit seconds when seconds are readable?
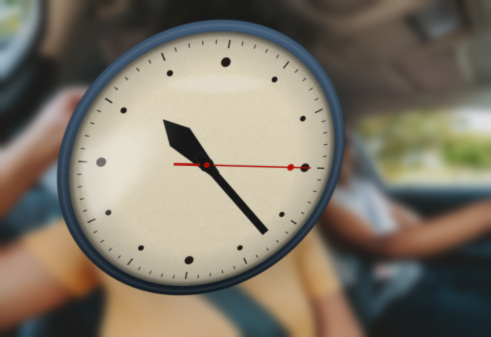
10,22,15
